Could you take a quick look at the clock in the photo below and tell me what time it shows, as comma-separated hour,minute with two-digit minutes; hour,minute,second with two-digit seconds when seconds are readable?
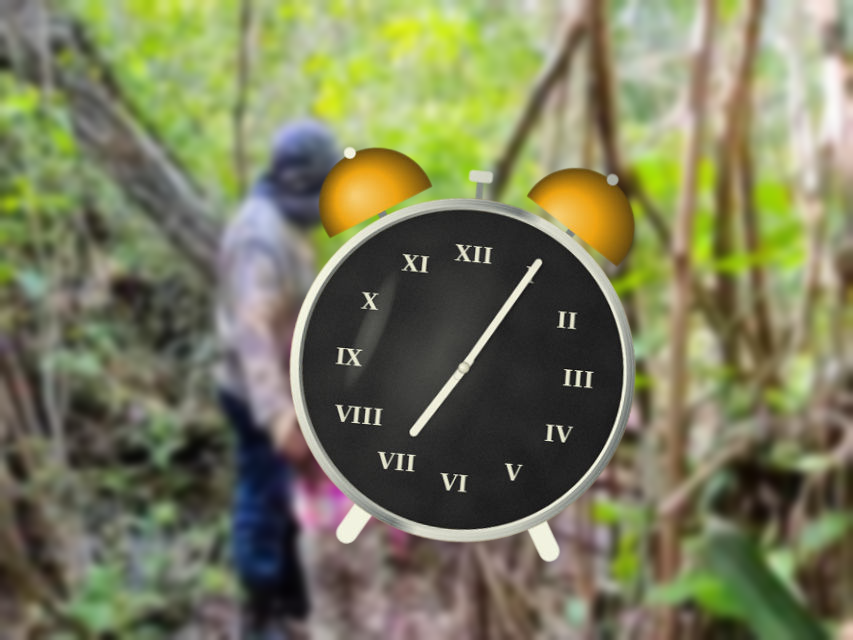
7,05
